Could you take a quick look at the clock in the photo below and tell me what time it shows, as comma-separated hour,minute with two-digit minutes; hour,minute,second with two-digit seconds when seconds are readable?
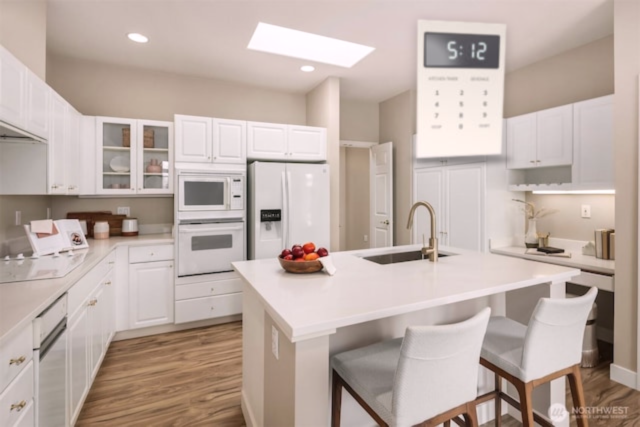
5,12
